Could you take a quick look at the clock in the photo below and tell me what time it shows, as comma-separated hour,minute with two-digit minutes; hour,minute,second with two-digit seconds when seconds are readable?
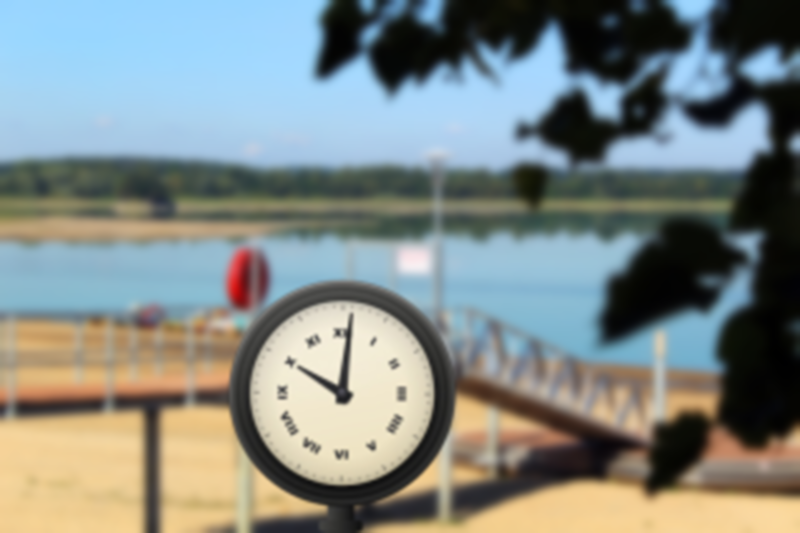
10,01
